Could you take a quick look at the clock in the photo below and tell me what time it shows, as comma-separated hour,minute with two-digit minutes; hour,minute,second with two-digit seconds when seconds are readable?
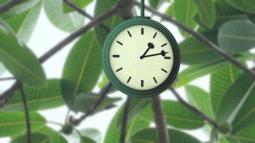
1,13
